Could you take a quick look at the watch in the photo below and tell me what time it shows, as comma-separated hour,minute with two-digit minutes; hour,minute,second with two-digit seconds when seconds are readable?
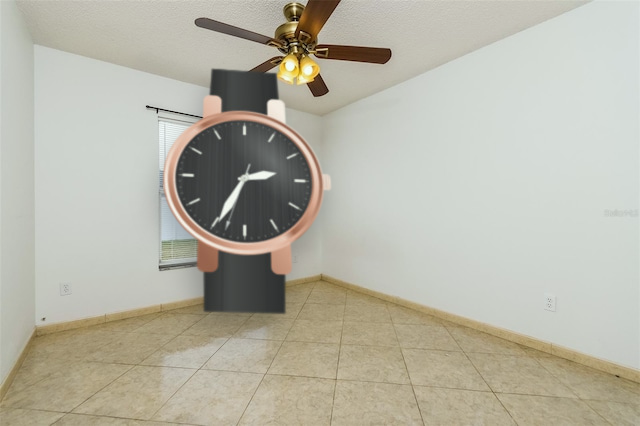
2,34,33
